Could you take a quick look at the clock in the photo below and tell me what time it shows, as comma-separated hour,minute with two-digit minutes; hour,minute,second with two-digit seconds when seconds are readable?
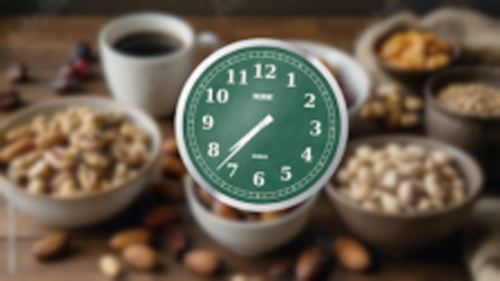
7,37
